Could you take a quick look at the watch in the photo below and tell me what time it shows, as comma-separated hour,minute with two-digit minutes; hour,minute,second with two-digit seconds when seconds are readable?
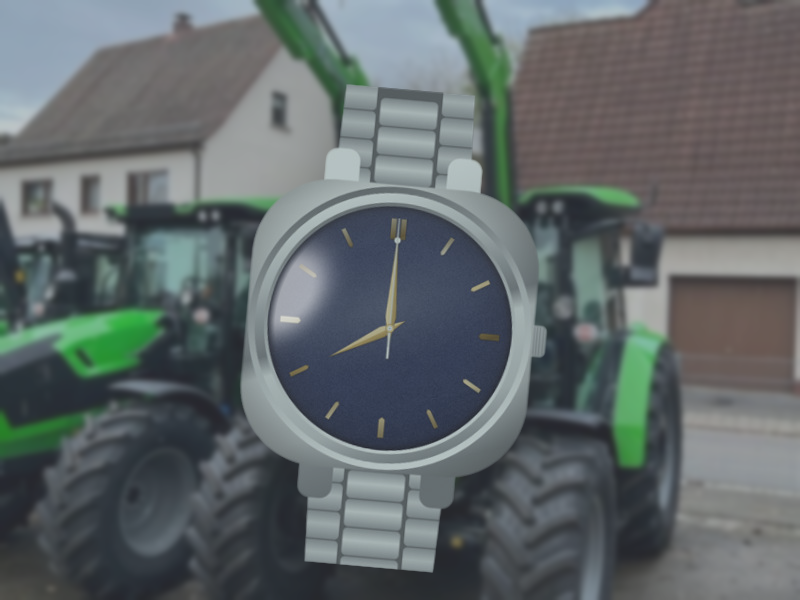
8,00,00
